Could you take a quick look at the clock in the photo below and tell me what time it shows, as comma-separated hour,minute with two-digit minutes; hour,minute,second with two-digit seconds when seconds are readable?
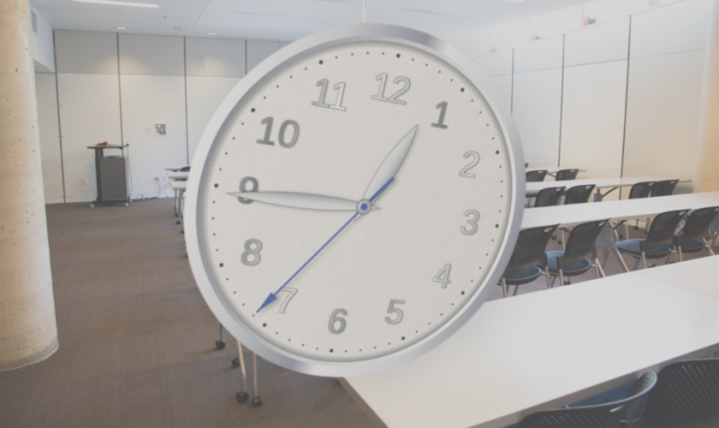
12,44,36
